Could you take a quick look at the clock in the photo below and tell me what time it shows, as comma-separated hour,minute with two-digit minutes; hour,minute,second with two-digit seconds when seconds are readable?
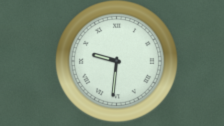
9,31
